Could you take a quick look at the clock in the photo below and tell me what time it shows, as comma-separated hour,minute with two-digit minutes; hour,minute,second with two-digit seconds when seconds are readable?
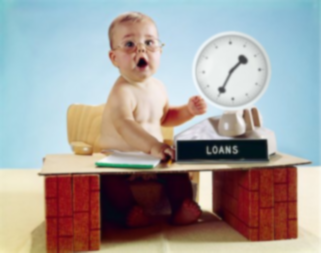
1,35
